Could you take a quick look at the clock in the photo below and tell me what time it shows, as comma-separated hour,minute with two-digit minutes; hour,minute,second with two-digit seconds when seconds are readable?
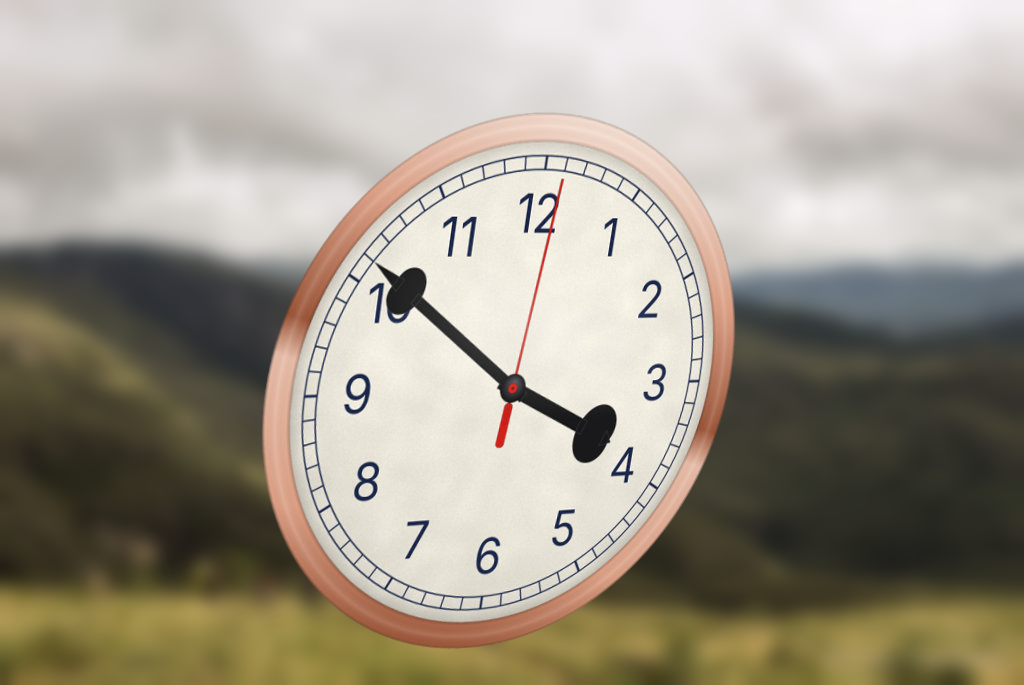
3,51,01
